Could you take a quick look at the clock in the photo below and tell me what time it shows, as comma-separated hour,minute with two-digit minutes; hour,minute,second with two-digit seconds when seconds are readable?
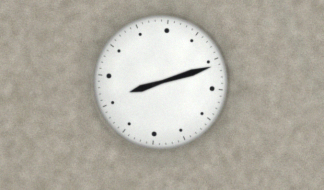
8,11
